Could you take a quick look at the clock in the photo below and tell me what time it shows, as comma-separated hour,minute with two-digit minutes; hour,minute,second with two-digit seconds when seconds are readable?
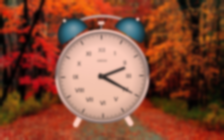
2,20
